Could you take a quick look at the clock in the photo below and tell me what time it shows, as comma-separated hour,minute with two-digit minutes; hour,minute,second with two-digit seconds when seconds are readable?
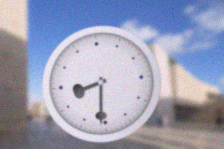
8,31
